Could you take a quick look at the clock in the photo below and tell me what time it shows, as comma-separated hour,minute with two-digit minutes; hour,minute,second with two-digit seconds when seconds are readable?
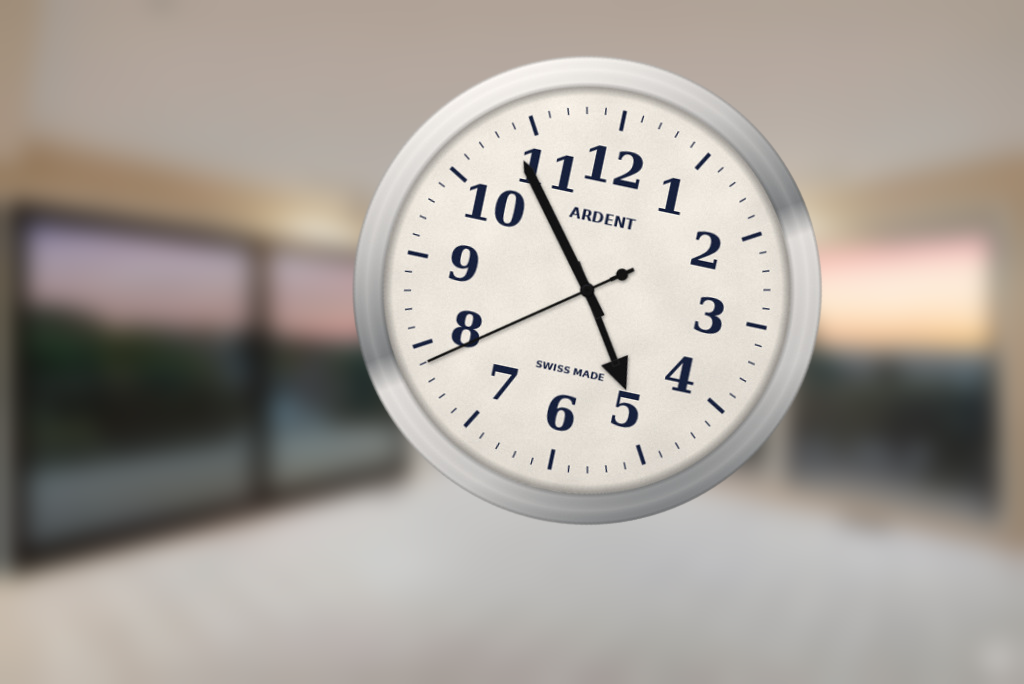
4,53,39
